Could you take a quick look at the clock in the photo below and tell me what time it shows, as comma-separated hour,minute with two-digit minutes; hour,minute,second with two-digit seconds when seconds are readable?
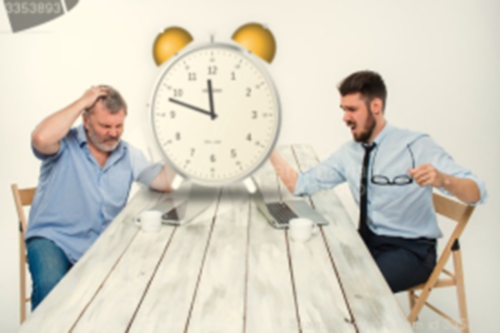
11,48
